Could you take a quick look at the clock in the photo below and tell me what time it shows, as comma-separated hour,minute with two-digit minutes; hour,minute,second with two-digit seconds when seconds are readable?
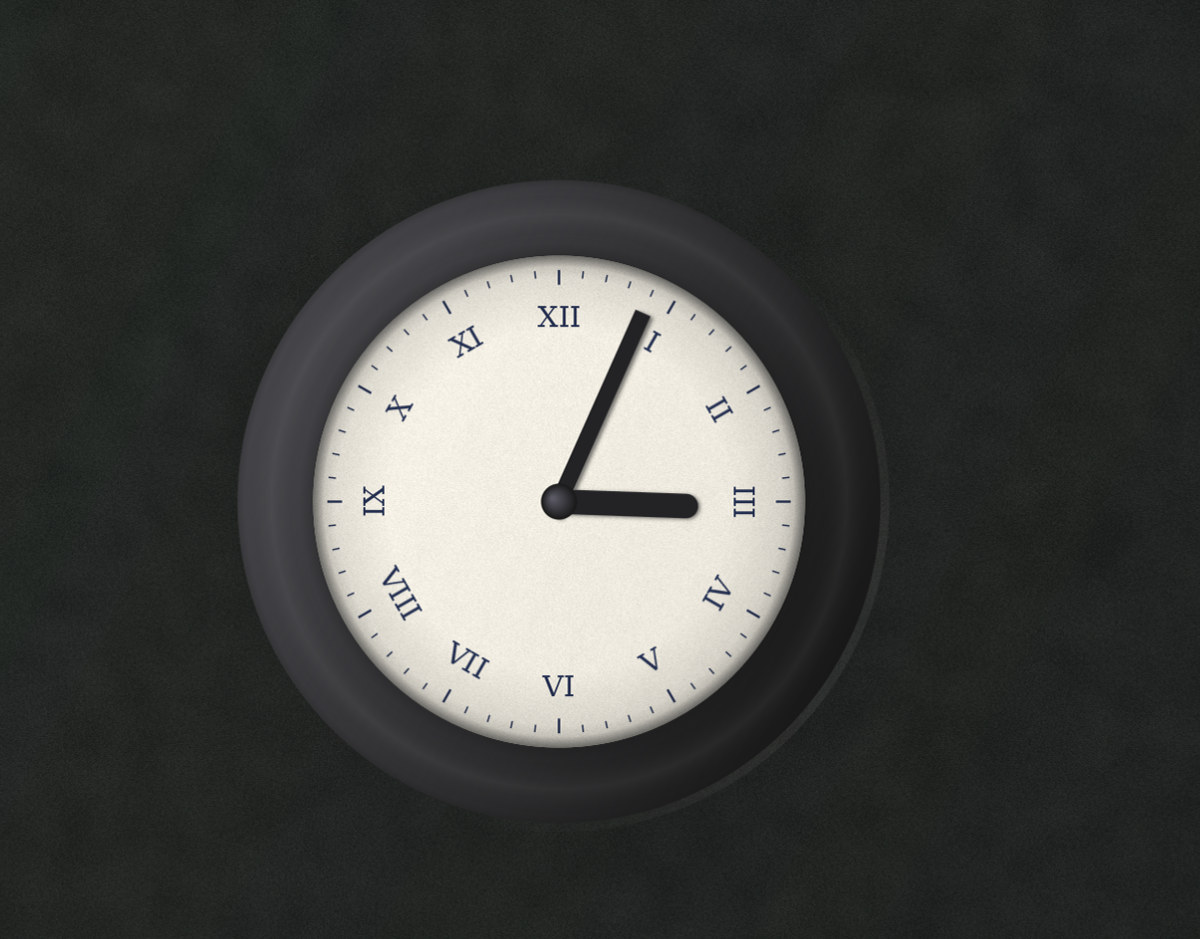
3,04
